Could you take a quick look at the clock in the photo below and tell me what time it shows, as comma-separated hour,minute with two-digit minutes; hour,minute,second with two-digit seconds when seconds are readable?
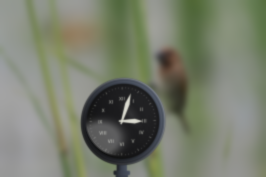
3,03
